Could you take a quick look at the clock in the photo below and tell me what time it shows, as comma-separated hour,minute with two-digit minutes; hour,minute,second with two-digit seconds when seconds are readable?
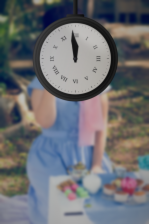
11,59
